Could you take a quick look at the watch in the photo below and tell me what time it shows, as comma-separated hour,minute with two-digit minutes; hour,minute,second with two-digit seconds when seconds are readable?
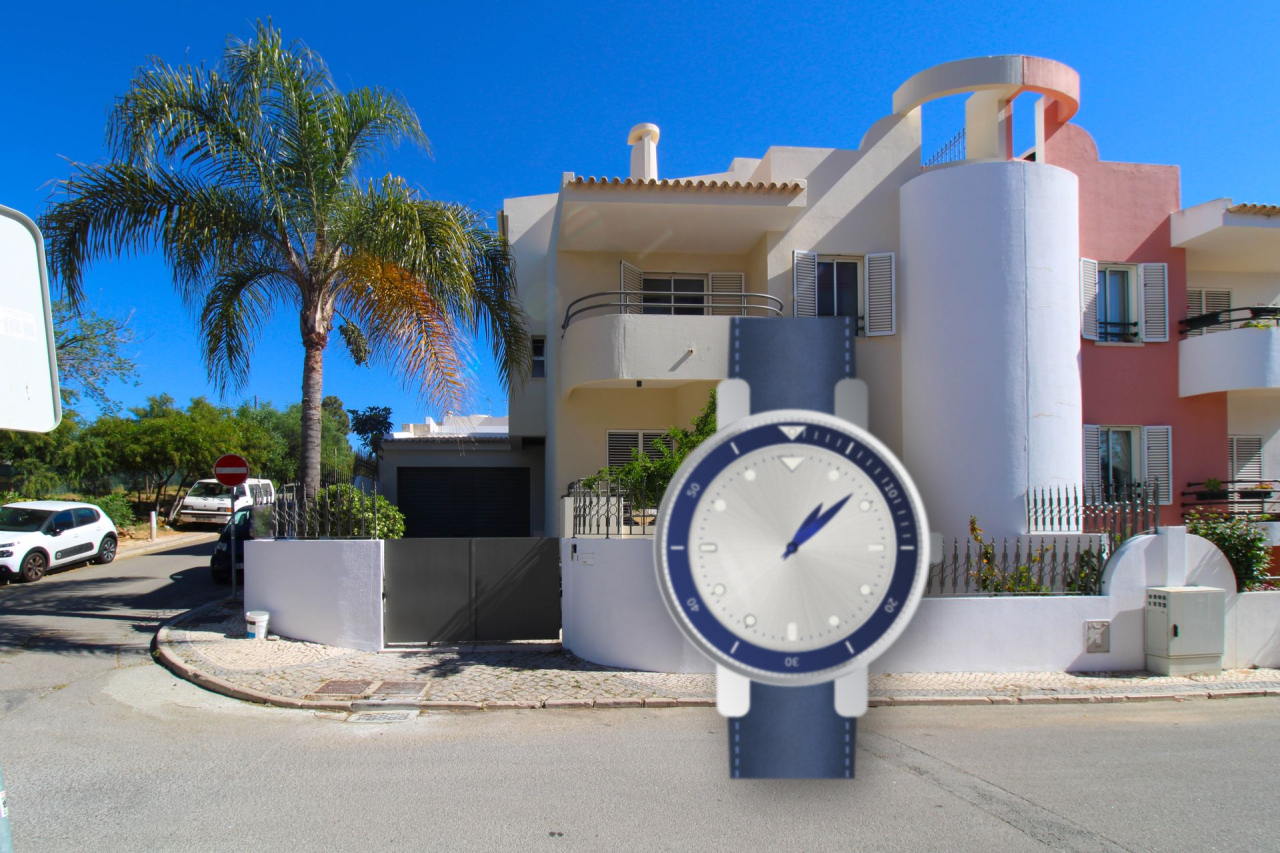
1,08
